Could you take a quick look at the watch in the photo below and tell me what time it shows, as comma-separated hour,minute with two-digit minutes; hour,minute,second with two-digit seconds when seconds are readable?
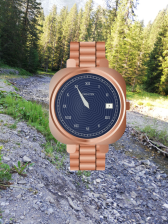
10,55
